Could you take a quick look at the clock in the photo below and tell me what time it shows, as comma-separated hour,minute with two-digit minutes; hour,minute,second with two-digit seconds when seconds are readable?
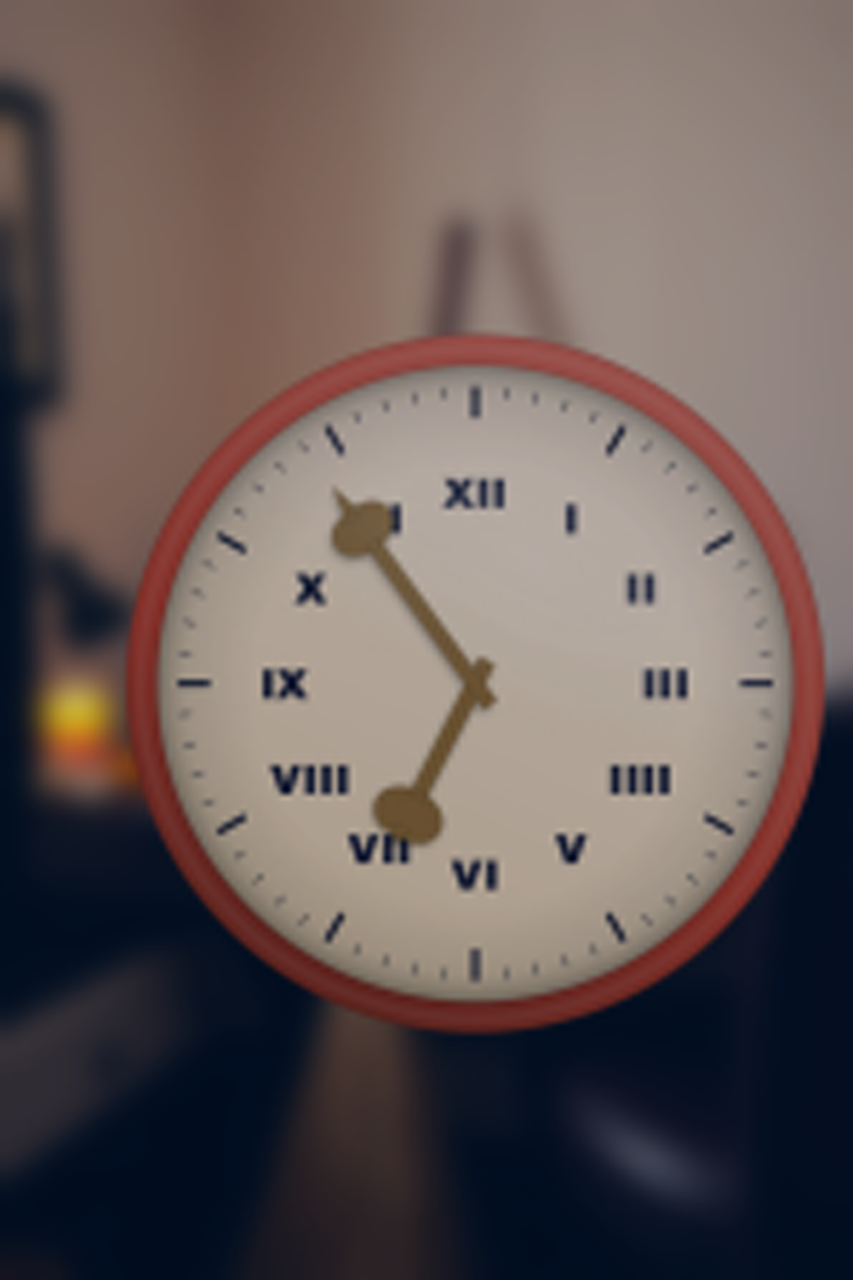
6,54
